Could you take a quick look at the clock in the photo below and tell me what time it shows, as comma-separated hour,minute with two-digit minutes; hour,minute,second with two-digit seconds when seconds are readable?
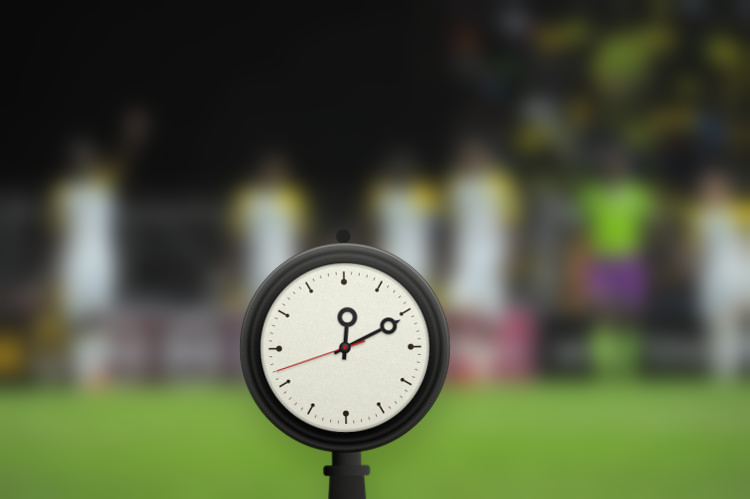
12,10,42
